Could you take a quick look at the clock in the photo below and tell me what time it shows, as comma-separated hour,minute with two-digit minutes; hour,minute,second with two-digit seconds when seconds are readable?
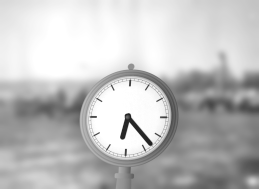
6,23
